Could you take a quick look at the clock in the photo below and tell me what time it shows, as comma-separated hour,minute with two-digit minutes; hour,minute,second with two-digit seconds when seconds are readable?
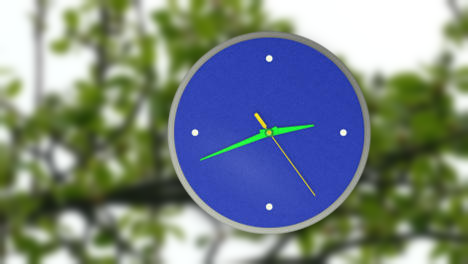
2,41,24
